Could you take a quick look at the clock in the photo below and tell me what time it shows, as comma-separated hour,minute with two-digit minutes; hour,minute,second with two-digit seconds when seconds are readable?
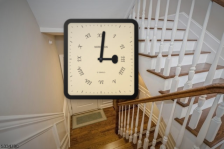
3,01
